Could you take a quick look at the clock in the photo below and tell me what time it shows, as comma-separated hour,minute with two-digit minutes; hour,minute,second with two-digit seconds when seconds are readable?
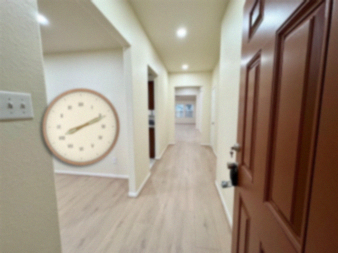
8,11
